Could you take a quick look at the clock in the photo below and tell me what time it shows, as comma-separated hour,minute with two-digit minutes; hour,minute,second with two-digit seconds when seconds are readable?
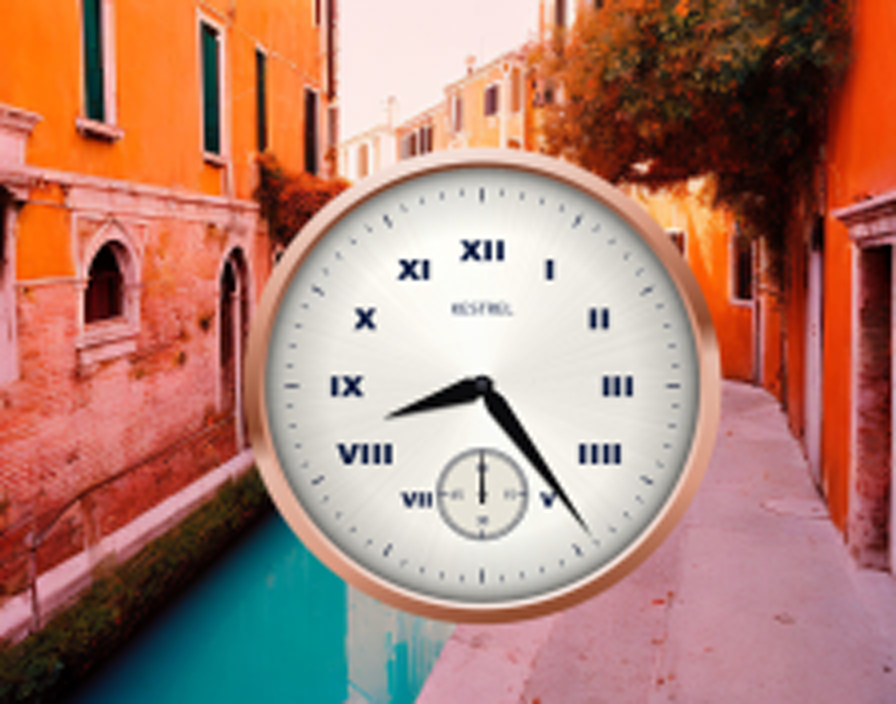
8,24
